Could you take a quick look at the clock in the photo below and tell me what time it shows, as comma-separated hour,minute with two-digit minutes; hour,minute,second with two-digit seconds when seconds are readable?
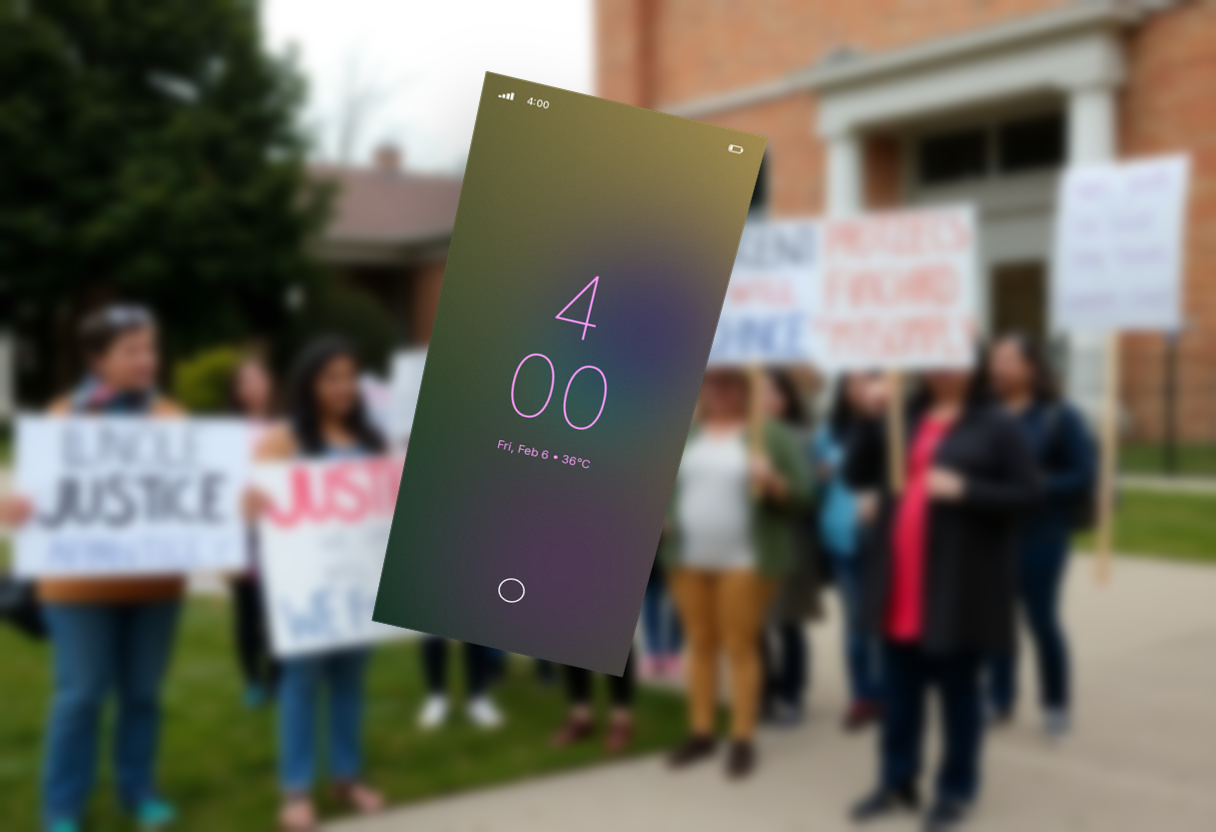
4,00
